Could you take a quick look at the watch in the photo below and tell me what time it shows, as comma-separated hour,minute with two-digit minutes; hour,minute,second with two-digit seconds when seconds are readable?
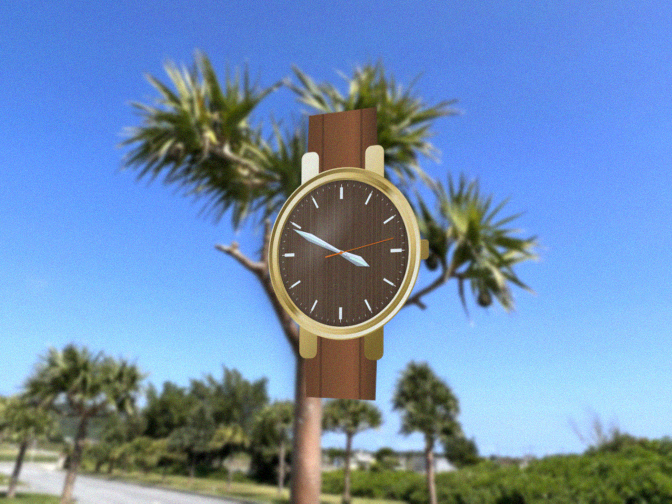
3,49,13
